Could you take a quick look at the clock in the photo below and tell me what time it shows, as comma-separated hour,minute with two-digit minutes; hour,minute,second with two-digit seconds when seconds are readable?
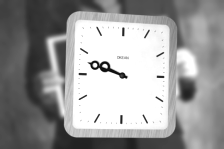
9,48
